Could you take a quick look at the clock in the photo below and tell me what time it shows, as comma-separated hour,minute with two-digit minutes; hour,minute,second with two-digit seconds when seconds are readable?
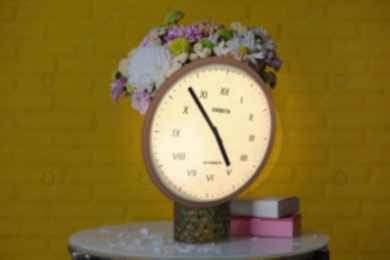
4,53
